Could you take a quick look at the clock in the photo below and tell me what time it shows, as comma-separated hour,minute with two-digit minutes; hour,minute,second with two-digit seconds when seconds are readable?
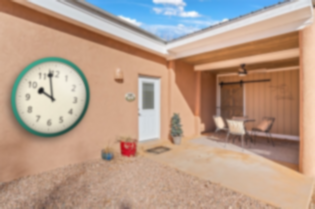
9,58
